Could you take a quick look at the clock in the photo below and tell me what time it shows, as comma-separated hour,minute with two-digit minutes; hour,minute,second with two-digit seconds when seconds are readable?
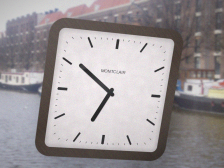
6,51
